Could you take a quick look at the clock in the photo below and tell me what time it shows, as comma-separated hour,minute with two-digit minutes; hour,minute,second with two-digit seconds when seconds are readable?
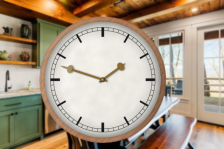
1,48
